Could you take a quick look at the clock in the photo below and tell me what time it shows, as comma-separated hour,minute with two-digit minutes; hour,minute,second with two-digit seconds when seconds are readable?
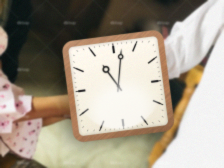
11,02
